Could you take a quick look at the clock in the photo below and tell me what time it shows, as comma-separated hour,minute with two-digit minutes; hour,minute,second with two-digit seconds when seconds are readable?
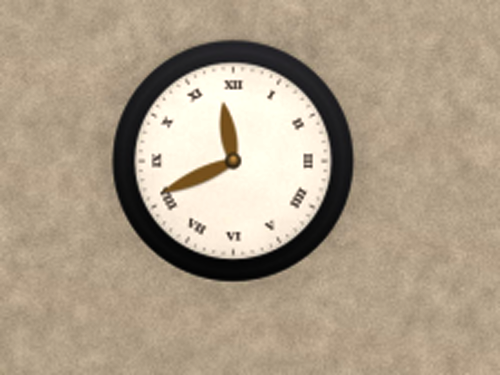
11,41
